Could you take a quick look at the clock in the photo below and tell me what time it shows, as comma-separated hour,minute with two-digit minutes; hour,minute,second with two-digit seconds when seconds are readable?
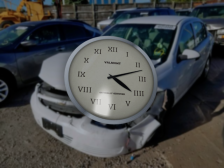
4,12
